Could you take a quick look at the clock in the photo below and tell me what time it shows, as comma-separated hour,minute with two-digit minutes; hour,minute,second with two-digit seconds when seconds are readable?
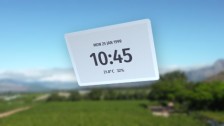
10,45
